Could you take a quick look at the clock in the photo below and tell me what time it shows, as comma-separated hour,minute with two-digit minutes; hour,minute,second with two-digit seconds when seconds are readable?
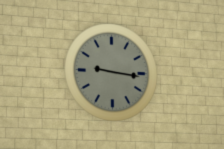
9,16
